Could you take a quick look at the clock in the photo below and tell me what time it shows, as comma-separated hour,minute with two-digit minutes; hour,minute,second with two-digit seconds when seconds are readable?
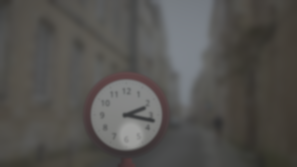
2,17
